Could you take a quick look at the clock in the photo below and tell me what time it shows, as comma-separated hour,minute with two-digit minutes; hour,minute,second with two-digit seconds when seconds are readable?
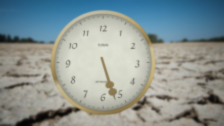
5,27
